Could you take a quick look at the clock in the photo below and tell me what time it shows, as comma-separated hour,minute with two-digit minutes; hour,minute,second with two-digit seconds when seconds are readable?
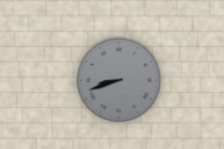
8,42
